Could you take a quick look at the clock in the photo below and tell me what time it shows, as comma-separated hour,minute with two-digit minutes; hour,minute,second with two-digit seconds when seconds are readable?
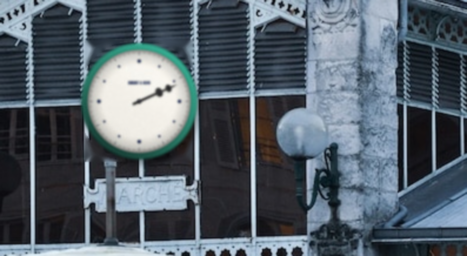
2,11
